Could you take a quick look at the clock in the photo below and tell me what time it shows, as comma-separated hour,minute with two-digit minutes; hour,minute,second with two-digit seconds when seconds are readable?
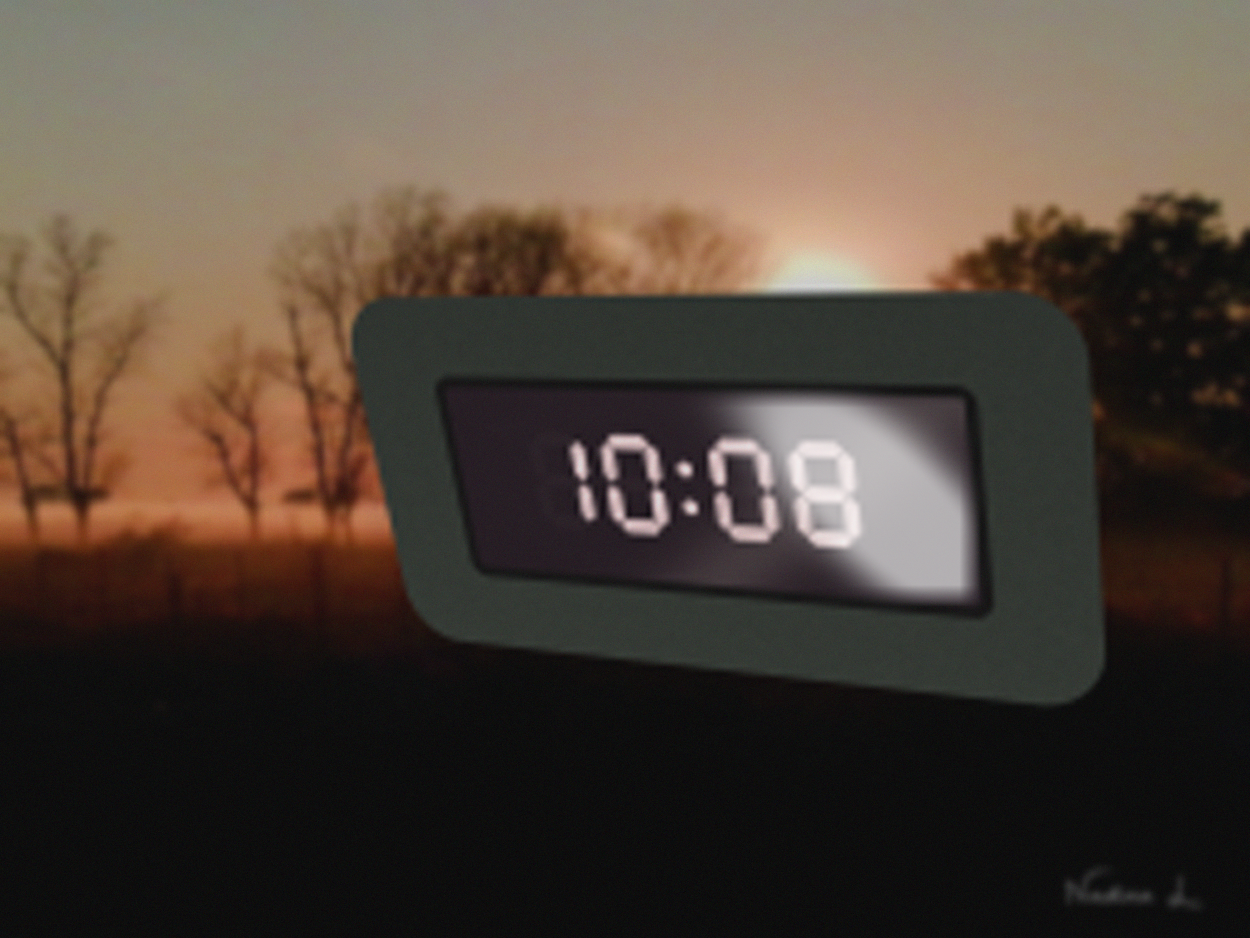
10,08
